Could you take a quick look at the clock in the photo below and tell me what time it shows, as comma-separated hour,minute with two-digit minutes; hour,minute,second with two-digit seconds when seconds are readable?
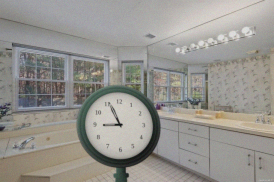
8,56
